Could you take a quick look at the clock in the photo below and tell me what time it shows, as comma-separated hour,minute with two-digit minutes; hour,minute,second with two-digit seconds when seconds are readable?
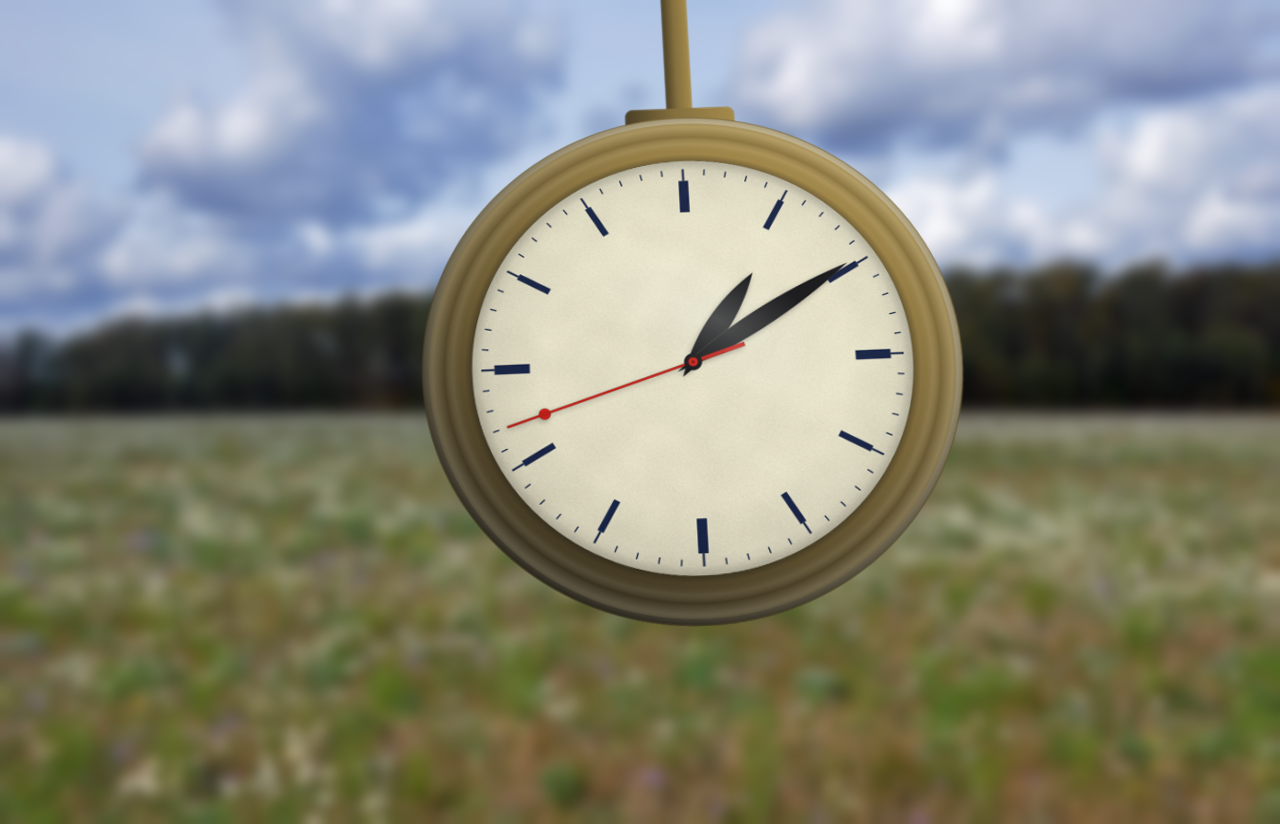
1,09,42
